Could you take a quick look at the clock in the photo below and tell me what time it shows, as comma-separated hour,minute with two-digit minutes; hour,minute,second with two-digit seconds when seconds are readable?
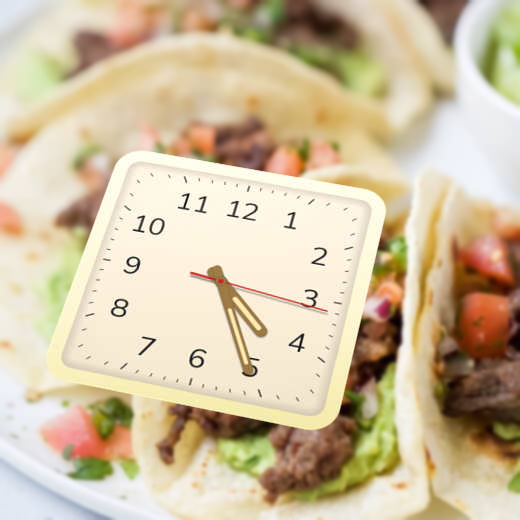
4,25,16
